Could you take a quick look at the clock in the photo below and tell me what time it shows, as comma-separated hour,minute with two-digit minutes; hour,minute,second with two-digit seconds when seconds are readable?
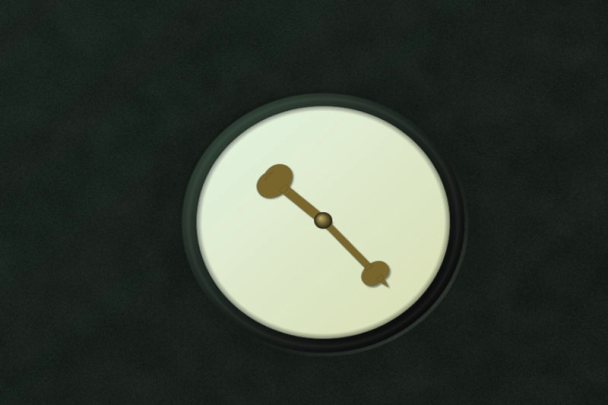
10,23
